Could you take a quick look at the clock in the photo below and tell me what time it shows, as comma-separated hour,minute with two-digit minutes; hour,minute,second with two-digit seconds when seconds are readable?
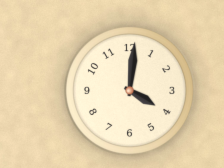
4,01
